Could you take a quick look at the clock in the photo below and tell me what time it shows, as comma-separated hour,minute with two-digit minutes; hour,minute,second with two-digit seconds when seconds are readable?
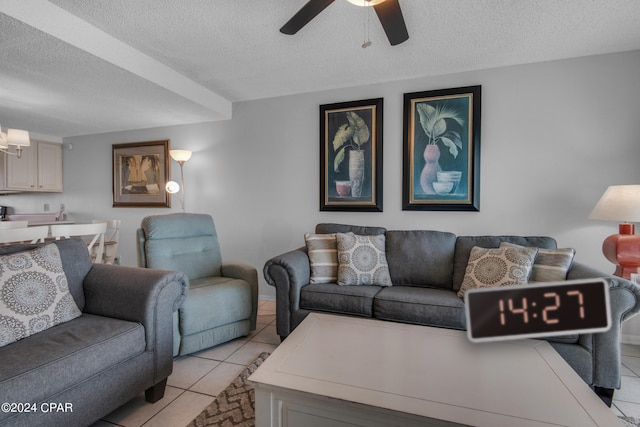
14,27
